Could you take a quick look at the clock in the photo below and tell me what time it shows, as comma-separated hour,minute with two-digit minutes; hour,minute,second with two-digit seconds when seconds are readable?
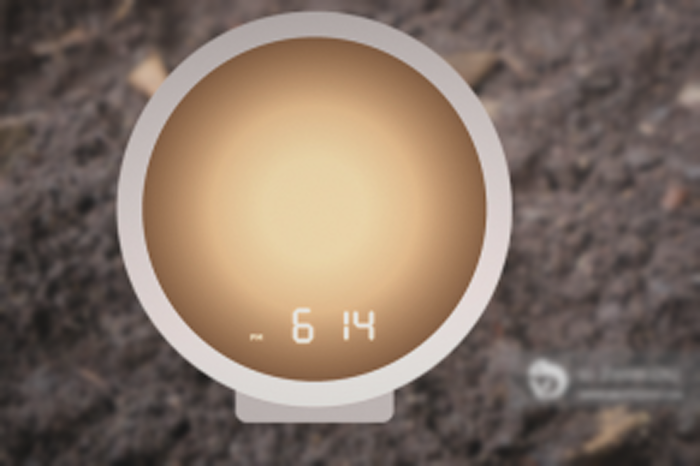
6,14
